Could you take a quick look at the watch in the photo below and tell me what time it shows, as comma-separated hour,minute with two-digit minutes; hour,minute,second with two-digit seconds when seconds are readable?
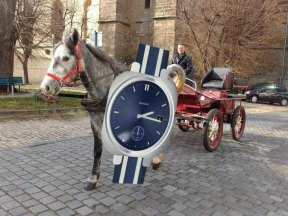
2,16
